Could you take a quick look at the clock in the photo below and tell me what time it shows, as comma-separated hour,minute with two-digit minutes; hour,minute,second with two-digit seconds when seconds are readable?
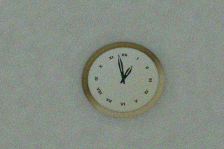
12,58
